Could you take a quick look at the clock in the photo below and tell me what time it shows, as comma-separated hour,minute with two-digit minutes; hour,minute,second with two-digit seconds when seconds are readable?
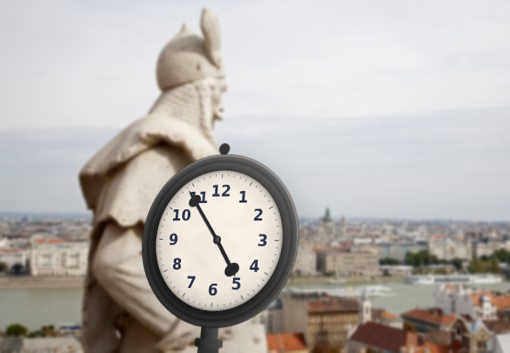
4,54
